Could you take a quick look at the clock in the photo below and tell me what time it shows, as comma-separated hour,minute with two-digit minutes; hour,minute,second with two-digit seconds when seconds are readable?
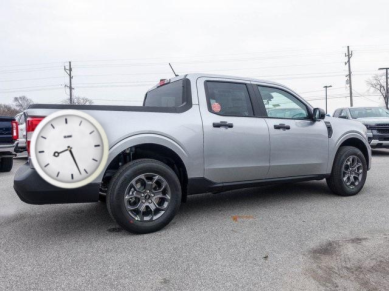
8,27
